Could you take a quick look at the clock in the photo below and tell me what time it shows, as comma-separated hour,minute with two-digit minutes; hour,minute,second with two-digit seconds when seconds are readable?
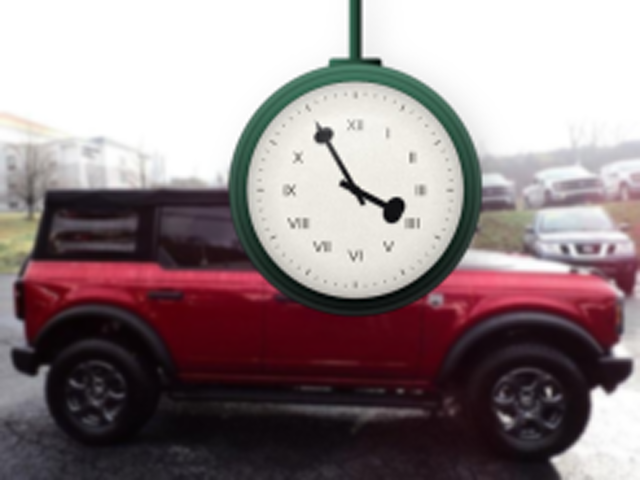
3,55
